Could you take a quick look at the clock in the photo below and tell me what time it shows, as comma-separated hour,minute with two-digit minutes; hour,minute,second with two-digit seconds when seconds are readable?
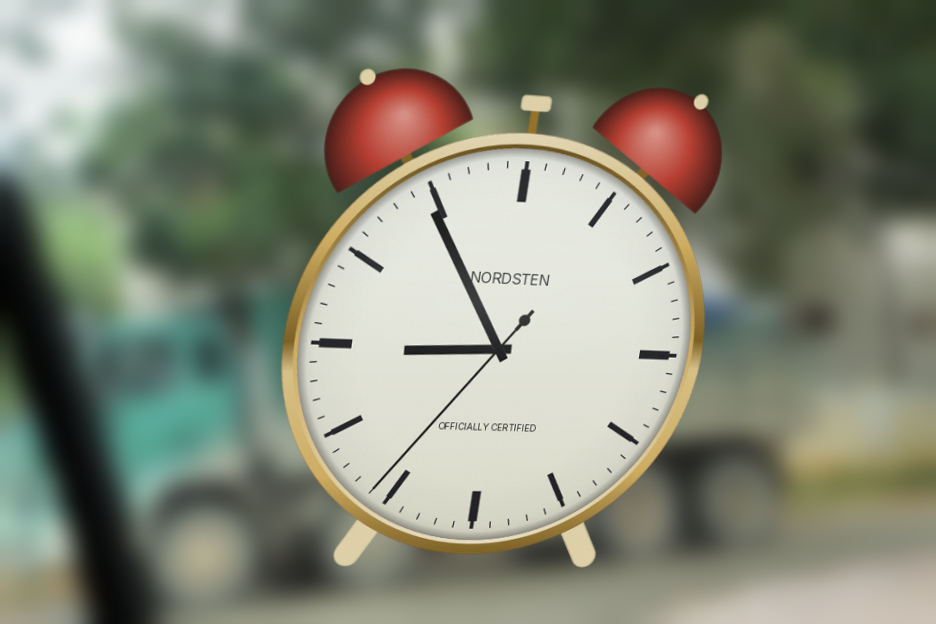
8,54,36
